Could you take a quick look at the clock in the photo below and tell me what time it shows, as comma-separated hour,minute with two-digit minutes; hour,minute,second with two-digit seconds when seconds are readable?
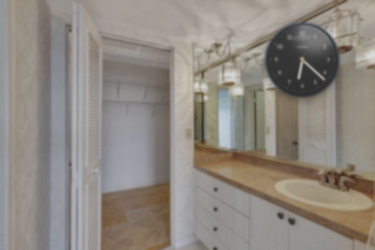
6,22
